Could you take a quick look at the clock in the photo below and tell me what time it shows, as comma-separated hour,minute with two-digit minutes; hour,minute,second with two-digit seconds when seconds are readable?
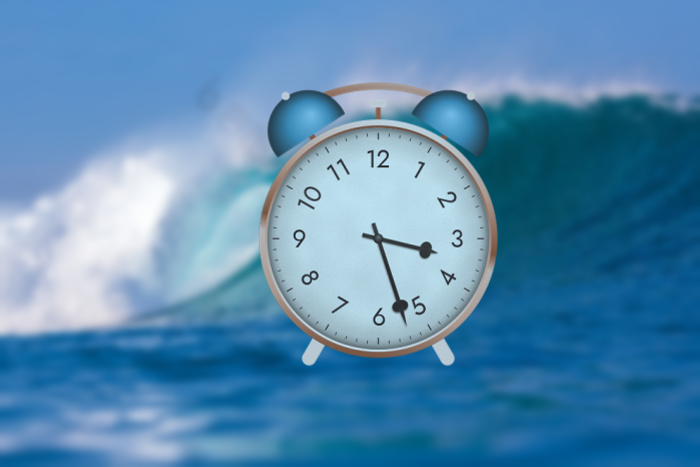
3,27
